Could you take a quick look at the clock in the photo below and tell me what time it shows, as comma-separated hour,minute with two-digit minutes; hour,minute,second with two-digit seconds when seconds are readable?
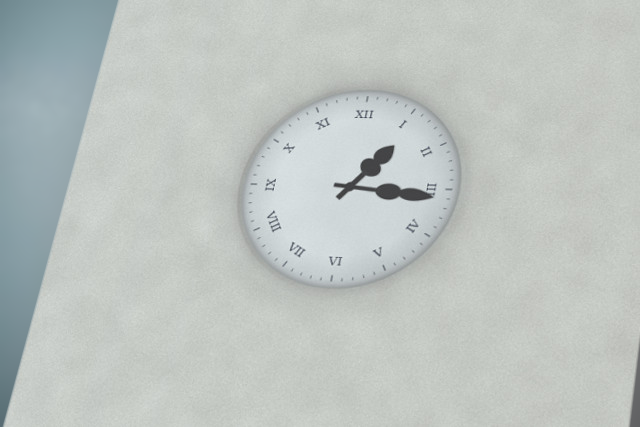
1,16
